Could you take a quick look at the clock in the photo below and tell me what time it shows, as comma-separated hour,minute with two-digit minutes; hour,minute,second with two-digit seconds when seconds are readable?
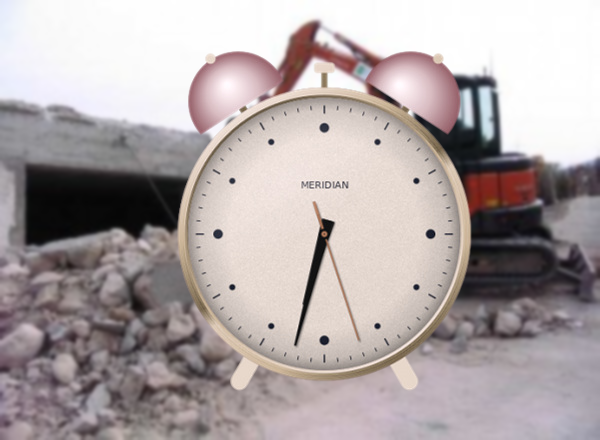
6,32,27
